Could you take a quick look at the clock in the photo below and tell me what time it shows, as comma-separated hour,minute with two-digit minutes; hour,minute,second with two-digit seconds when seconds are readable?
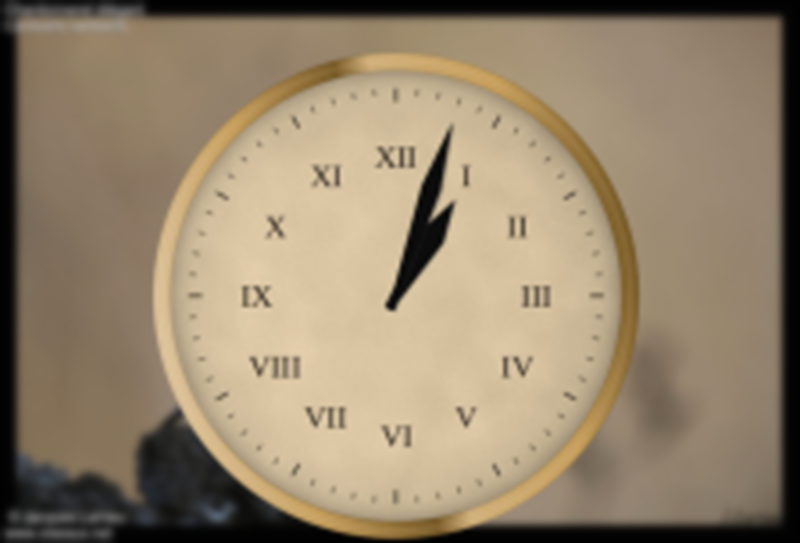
1,03
